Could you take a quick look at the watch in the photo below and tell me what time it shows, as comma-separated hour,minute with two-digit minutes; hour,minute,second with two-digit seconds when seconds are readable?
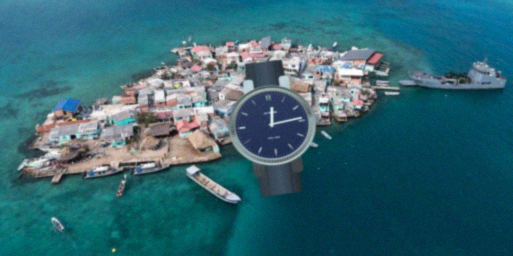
12,14
